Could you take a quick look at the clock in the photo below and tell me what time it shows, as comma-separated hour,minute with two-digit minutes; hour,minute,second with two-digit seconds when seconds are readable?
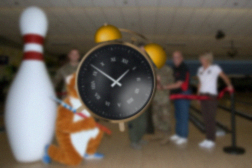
12,47
